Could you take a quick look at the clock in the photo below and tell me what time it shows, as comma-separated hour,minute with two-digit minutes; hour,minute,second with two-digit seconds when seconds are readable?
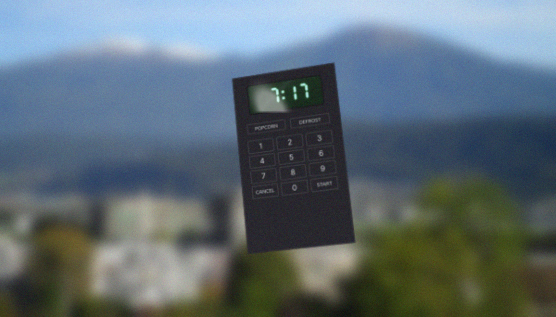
7,17
